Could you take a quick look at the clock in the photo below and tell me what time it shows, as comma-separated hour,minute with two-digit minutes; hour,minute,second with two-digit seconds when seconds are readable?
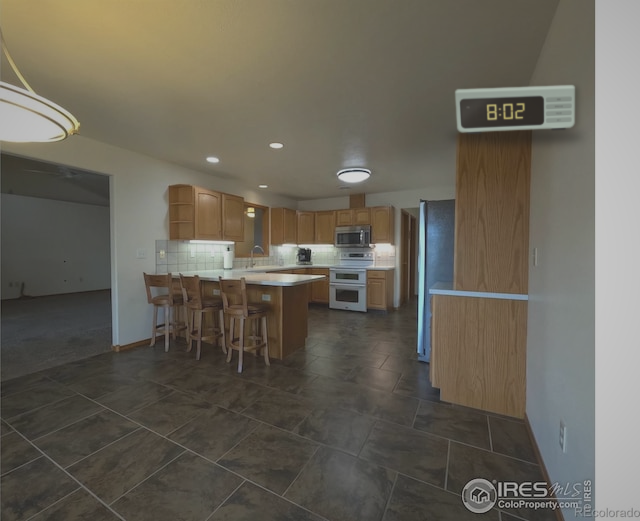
8,02
